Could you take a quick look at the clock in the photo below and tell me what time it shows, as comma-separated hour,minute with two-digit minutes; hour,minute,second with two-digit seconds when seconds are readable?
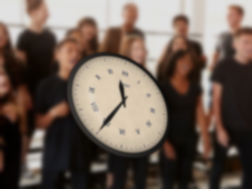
11,35
